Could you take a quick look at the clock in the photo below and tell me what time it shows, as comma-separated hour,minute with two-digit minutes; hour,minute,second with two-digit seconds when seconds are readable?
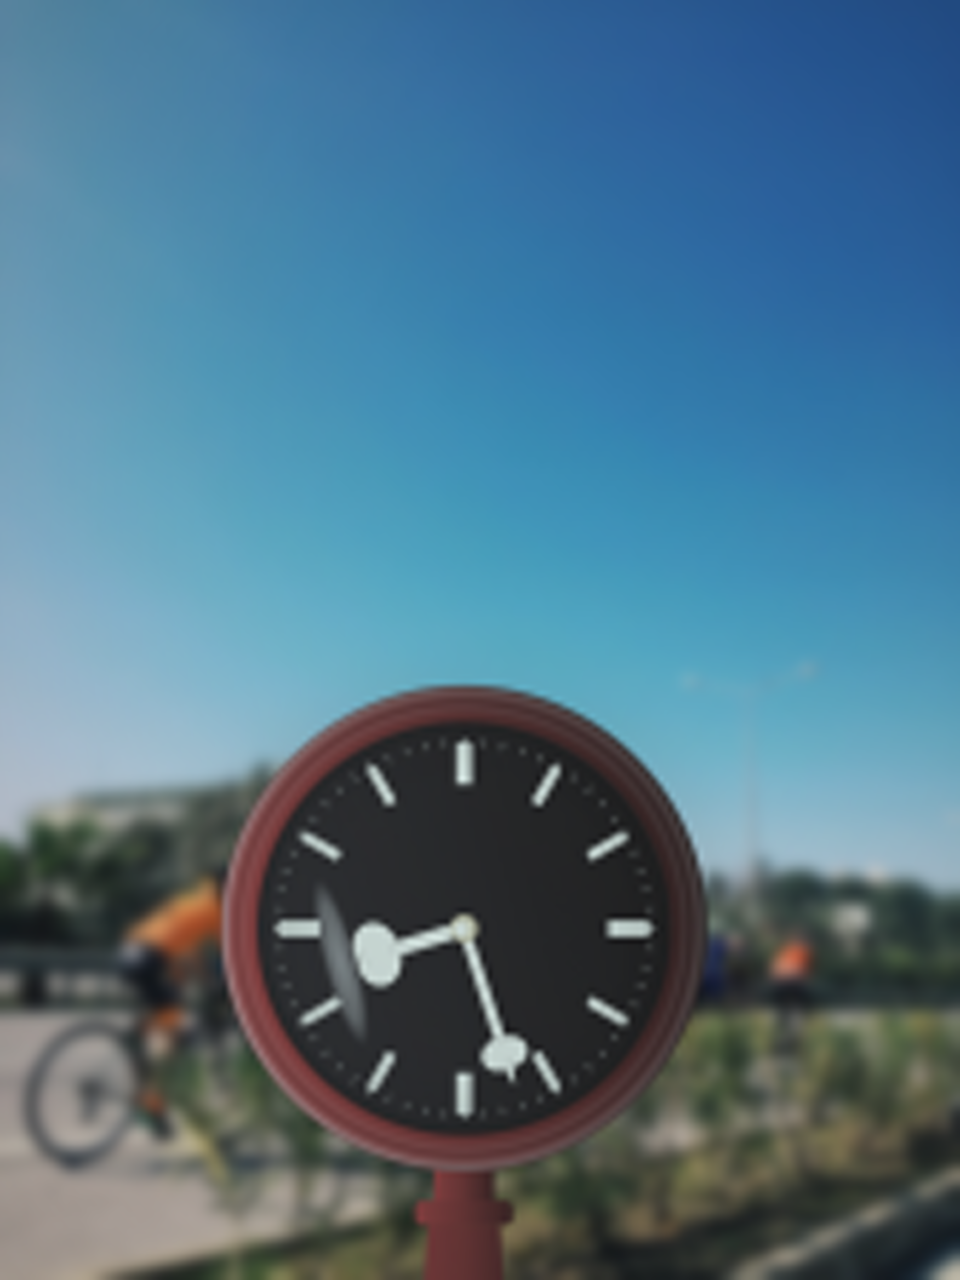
8,27
